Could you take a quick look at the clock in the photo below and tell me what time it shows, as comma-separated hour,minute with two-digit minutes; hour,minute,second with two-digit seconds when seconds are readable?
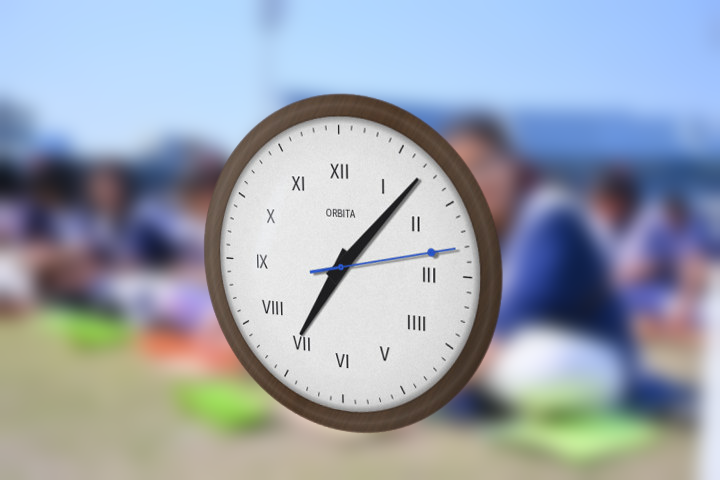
7,07,13
